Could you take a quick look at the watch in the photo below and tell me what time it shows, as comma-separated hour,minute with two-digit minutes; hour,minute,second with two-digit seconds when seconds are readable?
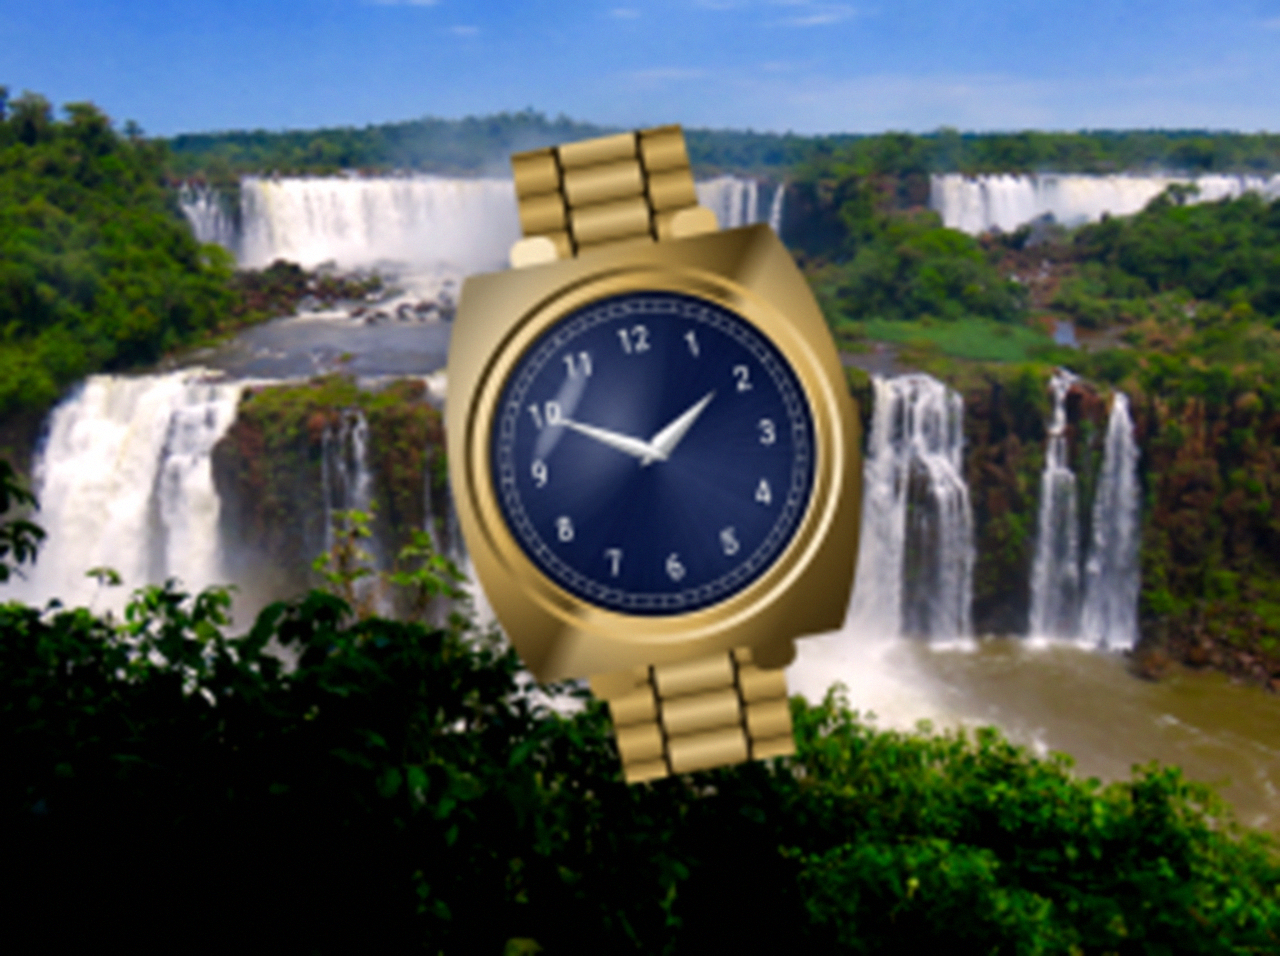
1,50
